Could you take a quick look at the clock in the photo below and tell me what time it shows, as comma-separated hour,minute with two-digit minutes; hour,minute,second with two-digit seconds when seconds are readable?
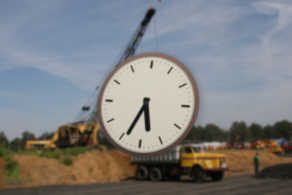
5,34
